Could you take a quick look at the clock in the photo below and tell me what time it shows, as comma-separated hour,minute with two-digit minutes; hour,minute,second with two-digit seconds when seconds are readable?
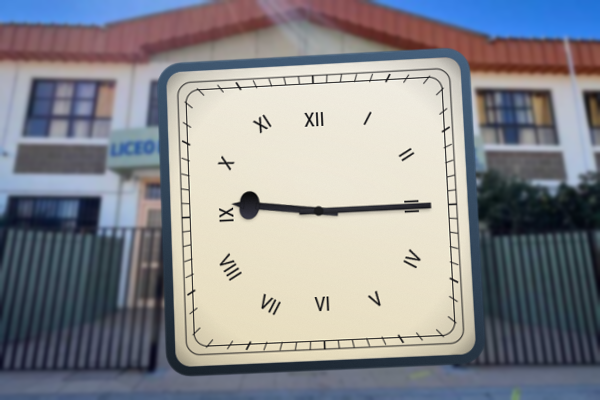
9,15
